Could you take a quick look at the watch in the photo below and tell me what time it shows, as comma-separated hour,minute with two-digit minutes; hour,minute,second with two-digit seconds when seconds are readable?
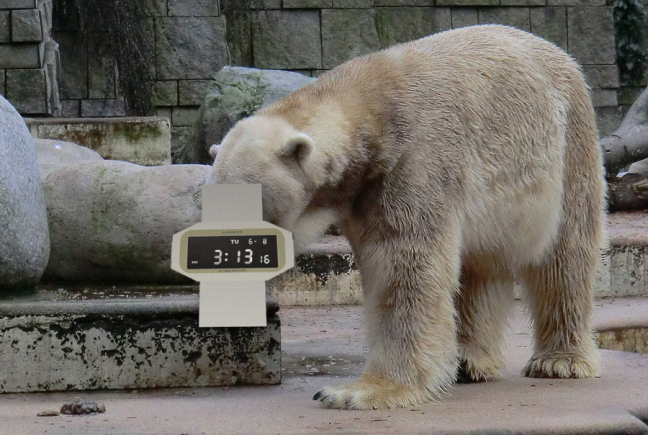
3,13,16
